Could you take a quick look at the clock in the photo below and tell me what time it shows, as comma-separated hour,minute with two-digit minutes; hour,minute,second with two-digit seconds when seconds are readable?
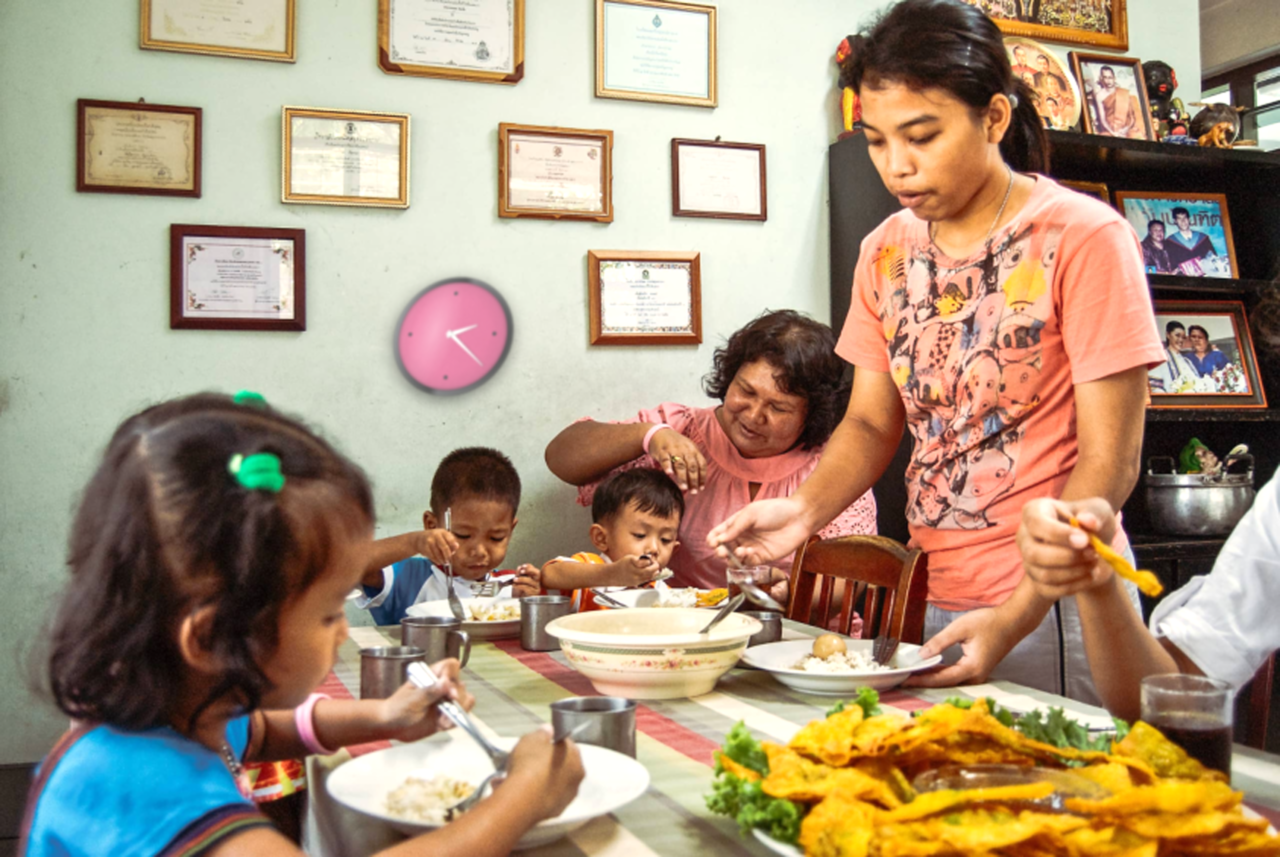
2,22
